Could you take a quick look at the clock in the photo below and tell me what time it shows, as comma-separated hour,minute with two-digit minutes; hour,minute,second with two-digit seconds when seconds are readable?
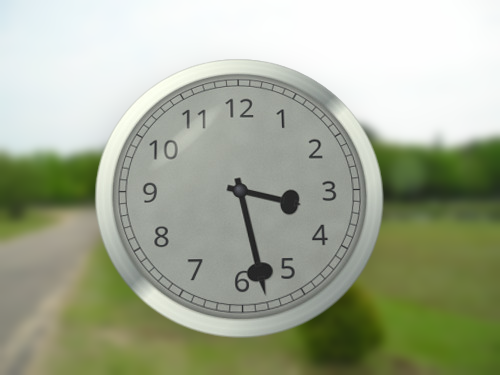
3,28
